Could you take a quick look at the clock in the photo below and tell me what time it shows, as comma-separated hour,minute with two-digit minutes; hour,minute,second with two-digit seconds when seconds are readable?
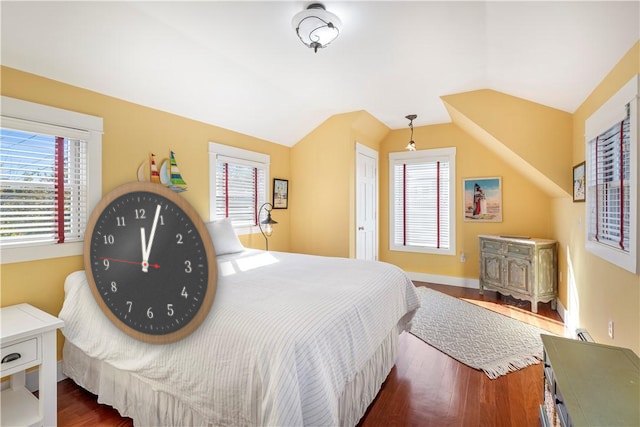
12,03,46
